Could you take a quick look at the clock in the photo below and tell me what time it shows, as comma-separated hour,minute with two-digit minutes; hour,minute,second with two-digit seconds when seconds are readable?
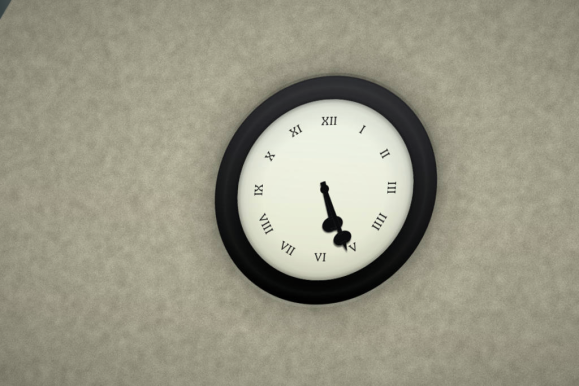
5,26
